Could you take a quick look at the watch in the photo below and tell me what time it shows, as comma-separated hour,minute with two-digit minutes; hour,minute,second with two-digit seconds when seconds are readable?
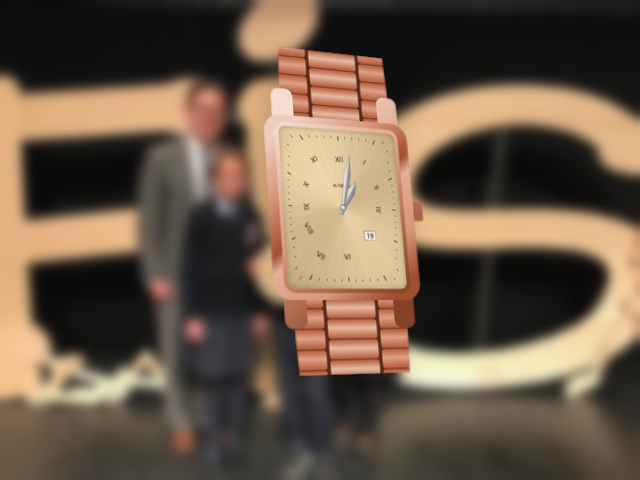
1,02
